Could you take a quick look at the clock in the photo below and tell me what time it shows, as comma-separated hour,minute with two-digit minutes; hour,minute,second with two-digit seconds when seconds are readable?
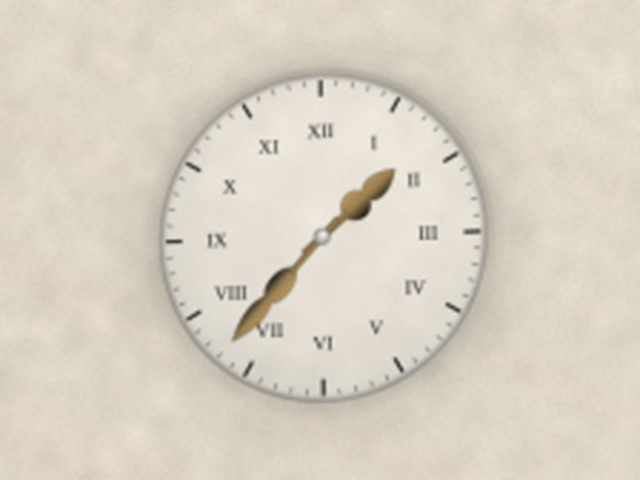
1,37
